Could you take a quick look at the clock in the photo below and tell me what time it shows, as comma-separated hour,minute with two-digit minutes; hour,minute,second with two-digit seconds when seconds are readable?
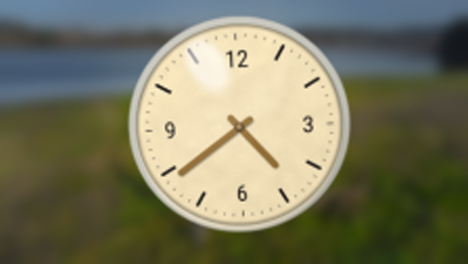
4,39
